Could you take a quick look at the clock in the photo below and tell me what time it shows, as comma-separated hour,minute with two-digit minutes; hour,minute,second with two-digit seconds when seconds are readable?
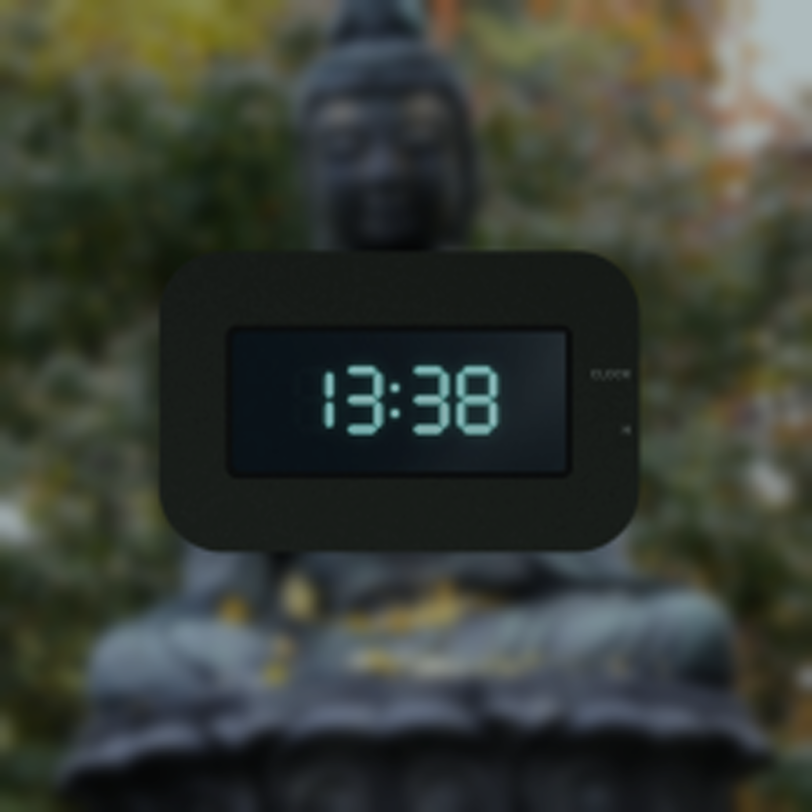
13,38
